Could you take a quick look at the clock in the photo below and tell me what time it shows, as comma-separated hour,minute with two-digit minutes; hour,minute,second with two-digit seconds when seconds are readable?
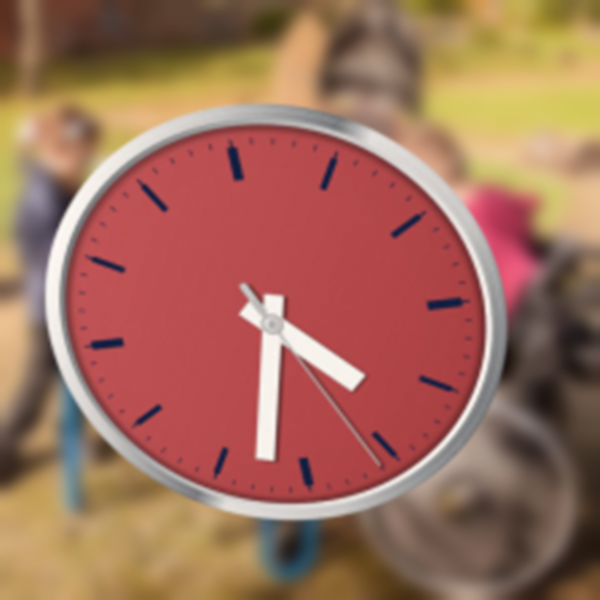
4,32,26
